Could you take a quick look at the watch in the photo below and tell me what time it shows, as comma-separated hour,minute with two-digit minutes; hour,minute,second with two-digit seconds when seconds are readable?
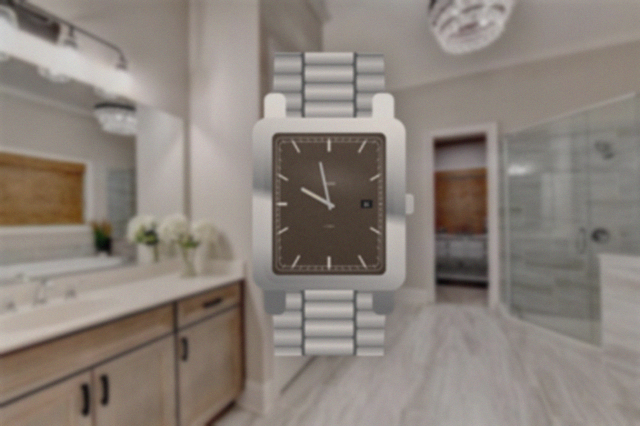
9,58
